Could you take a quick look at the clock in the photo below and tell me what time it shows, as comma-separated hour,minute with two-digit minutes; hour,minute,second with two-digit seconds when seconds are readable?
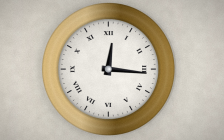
12,16
